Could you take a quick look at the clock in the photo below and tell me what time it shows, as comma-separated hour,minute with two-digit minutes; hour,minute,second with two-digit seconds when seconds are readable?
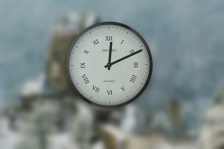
12,11
